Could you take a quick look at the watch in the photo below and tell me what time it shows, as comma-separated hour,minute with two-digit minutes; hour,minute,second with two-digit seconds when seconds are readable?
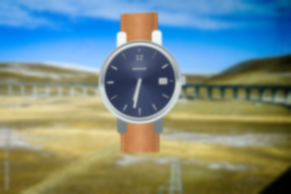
6,32
